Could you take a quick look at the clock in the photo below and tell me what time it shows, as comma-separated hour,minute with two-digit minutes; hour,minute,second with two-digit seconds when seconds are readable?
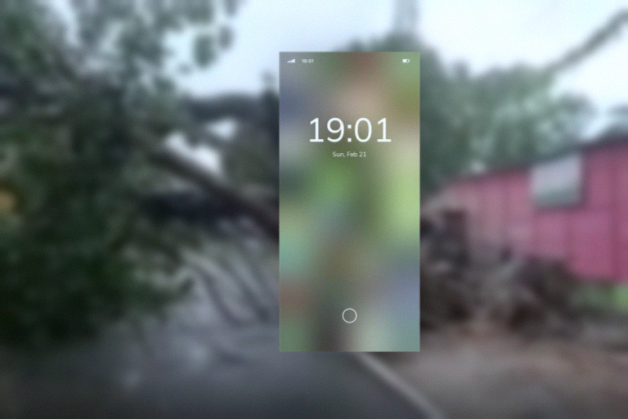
19,01
